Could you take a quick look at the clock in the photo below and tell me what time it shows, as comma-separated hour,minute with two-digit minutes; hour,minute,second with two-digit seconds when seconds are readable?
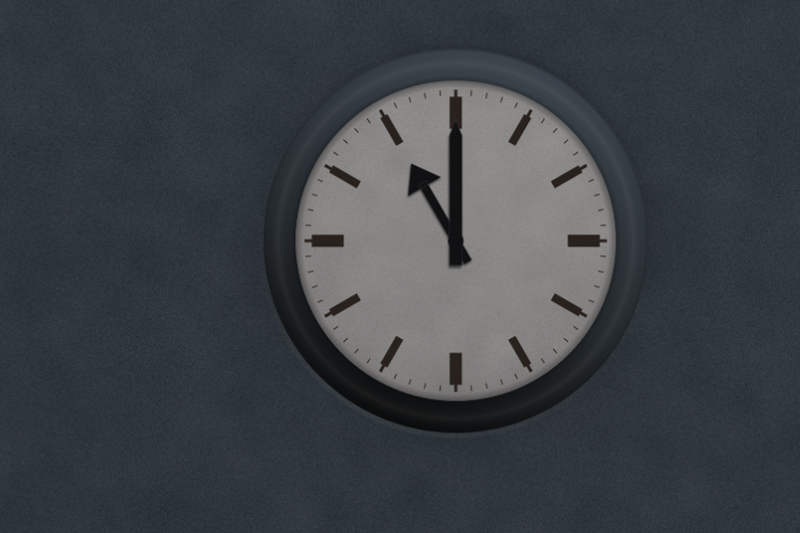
11,00
